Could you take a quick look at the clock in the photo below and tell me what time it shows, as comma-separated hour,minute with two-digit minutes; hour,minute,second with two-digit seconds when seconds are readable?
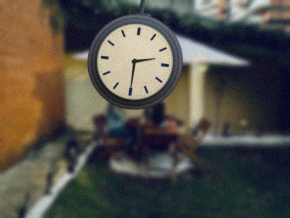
2,30
